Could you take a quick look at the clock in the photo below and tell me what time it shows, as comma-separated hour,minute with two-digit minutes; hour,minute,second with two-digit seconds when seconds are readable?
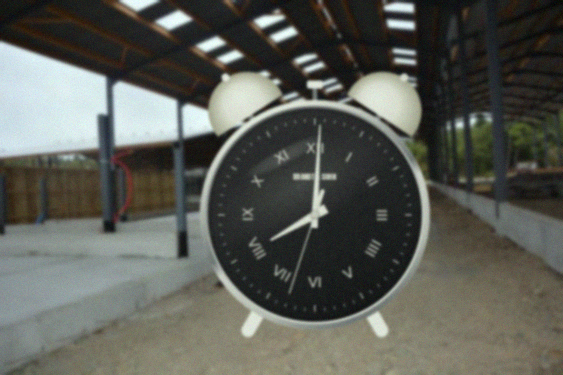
8,00,33
